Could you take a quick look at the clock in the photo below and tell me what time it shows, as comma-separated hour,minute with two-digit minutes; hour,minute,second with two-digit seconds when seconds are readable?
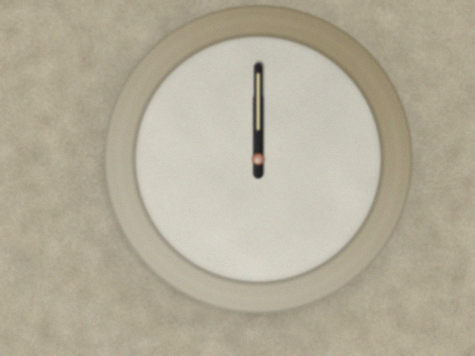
12,00
